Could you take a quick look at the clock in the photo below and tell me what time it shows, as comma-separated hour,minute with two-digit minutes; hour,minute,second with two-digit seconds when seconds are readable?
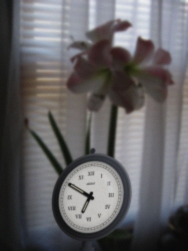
6,50
